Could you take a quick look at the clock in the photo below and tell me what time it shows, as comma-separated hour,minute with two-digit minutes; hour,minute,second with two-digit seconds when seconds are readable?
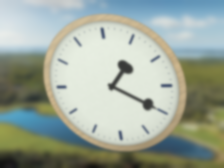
1,20
